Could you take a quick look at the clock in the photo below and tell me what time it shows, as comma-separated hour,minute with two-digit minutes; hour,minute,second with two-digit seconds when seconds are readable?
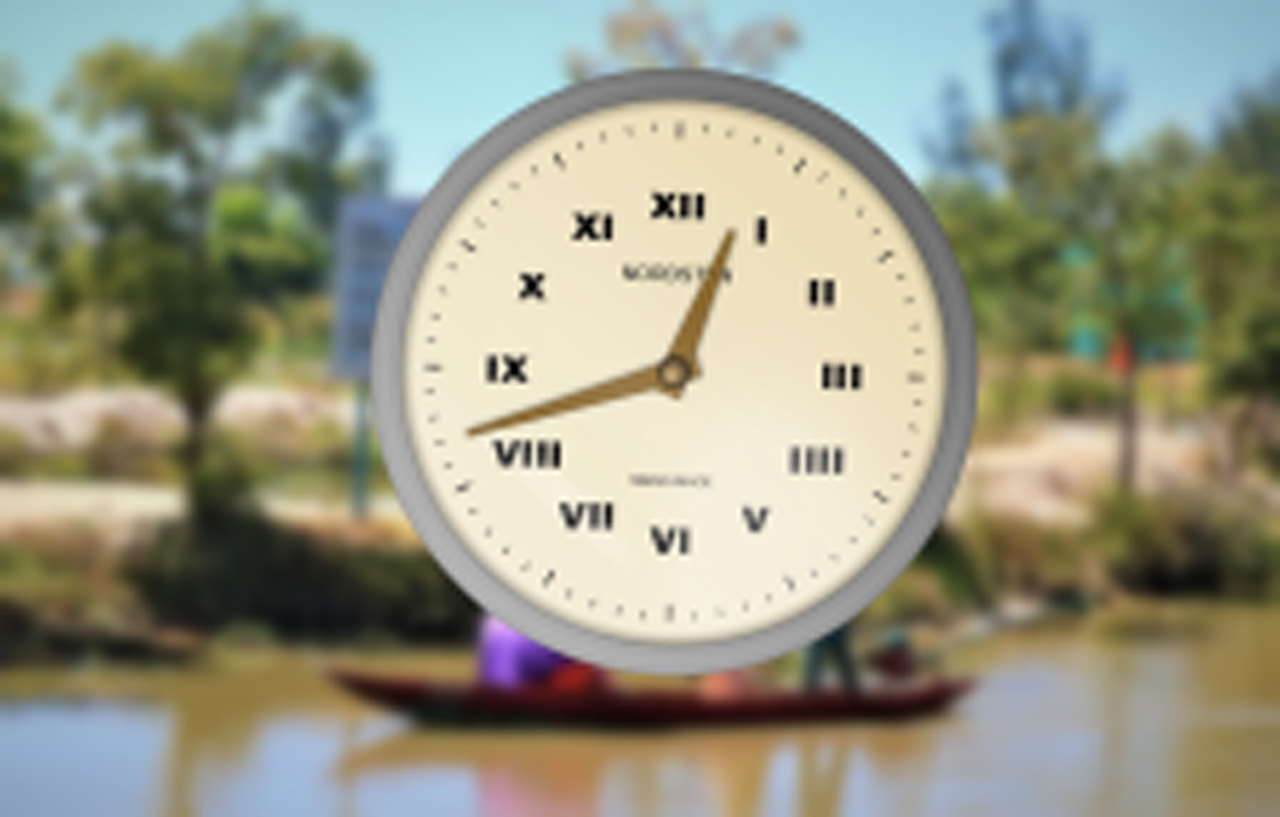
12,42
